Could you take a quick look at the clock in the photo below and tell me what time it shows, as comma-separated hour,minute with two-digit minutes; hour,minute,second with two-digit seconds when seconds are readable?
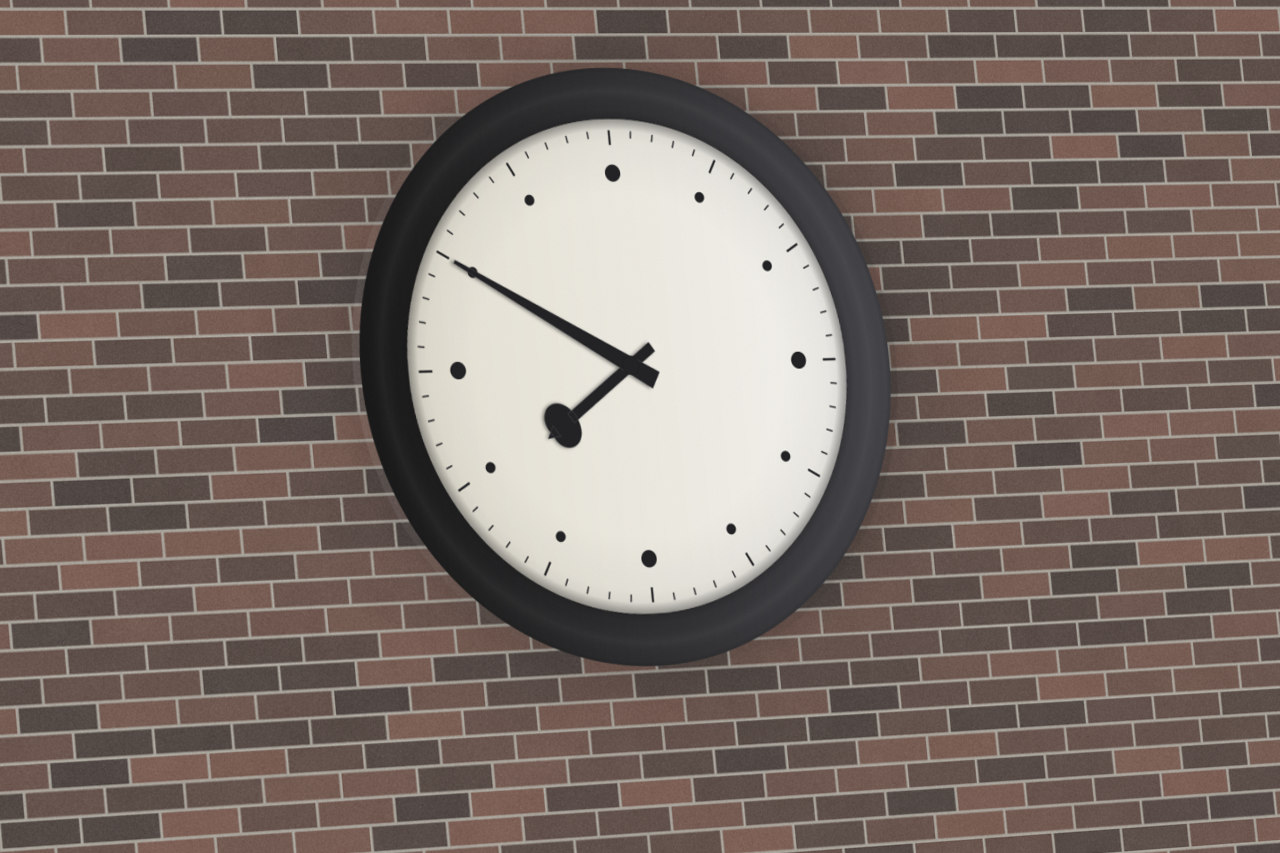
7,50
